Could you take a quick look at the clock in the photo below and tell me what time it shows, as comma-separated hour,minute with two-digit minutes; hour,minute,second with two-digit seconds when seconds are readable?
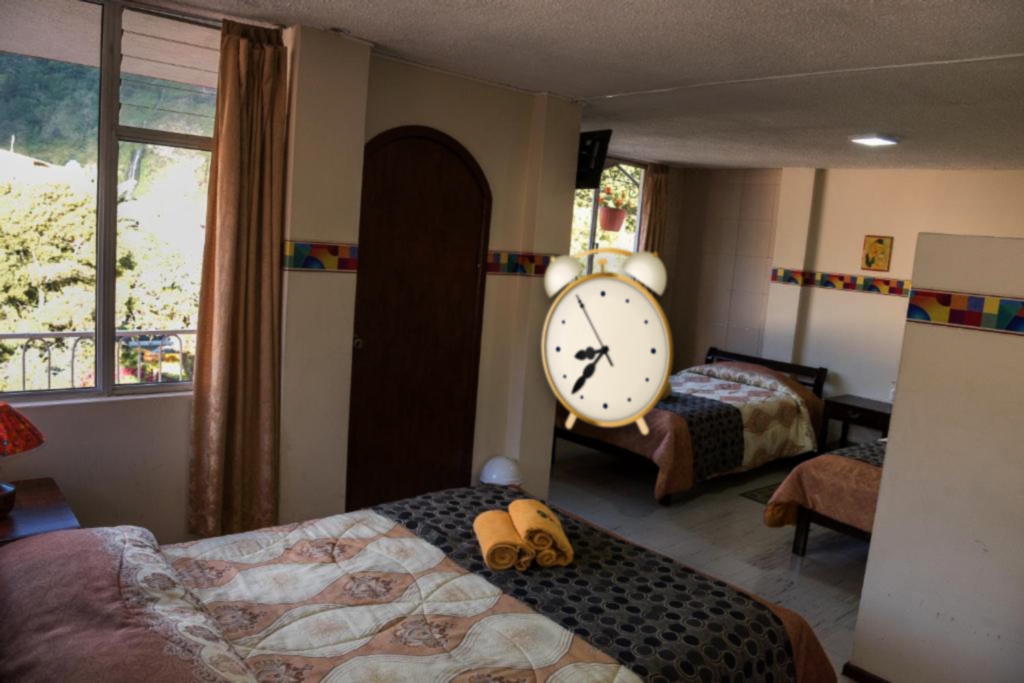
8,36,55
